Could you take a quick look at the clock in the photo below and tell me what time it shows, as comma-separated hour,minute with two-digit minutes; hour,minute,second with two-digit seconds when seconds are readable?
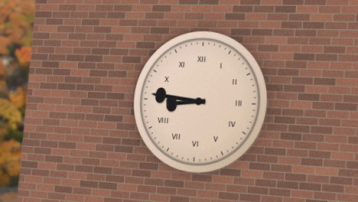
8,46
